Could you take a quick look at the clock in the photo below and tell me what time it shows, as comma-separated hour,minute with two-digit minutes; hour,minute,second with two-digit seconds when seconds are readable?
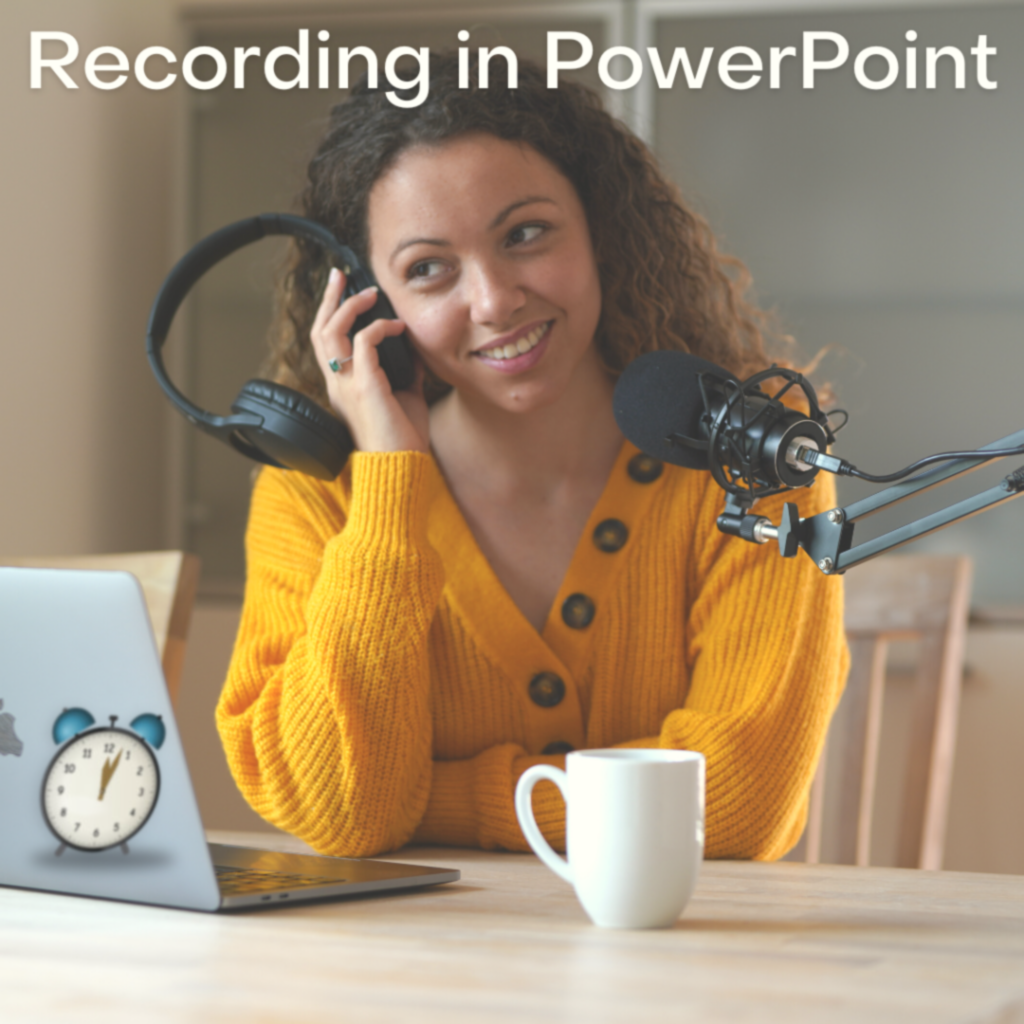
12,03
